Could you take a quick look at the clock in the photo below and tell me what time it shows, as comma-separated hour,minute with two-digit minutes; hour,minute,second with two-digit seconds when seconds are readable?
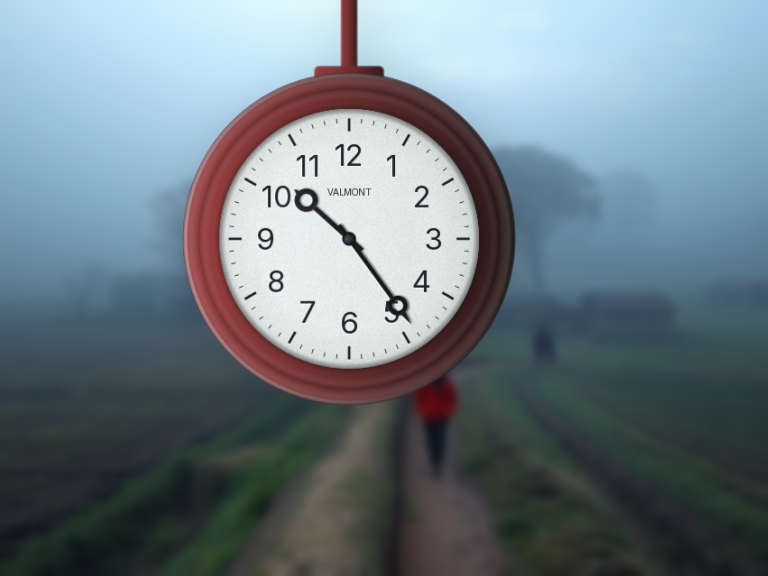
10,24
